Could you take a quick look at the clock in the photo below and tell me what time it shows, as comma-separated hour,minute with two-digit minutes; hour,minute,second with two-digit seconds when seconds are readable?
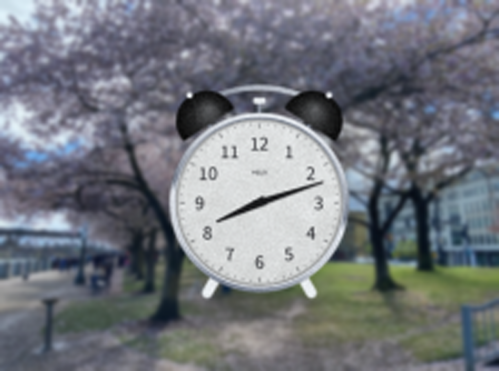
8,12
